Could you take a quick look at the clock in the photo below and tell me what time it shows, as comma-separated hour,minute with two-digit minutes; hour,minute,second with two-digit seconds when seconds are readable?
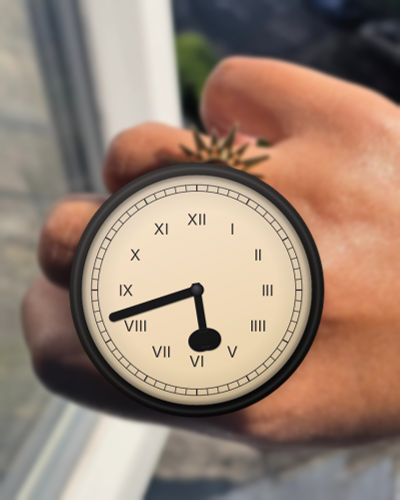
5,42
